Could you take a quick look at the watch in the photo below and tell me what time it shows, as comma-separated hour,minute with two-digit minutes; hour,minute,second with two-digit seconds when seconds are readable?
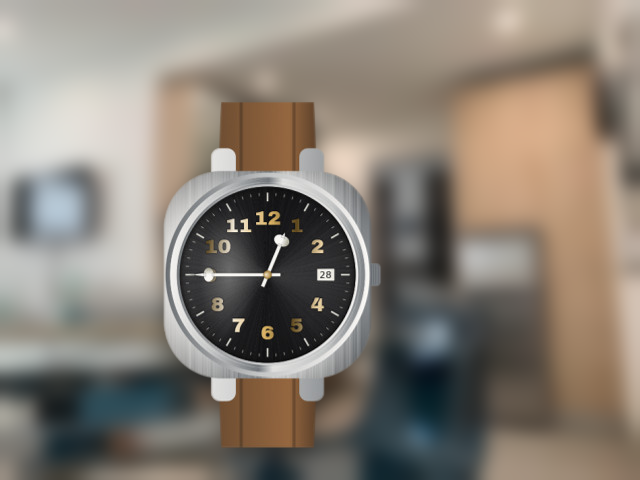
12,45
